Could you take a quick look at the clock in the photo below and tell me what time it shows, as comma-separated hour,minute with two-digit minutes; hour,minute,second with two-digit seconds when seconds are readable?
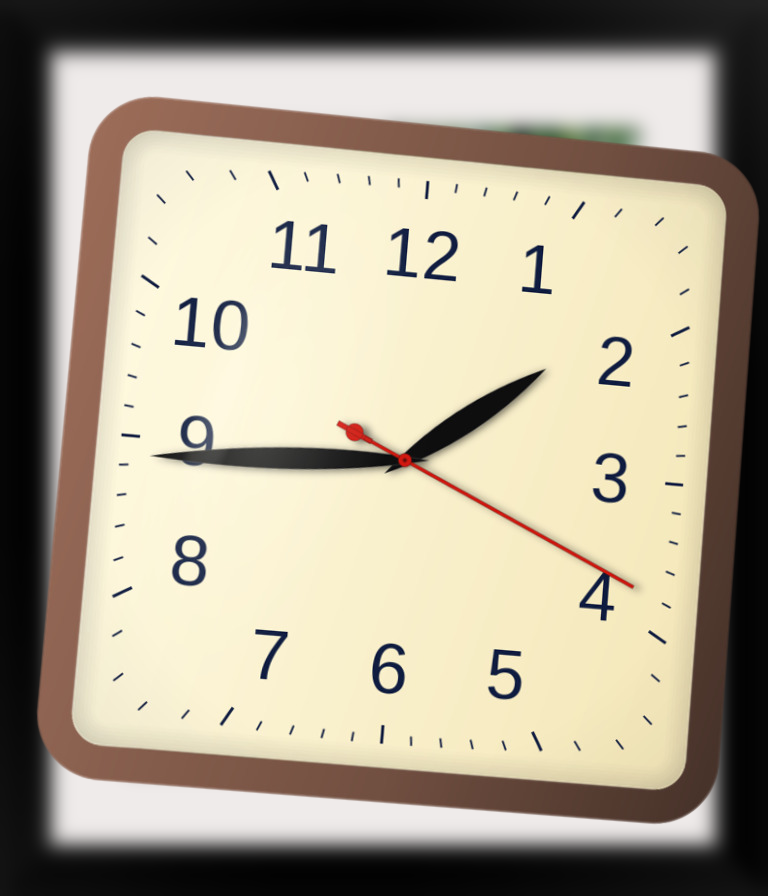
1,44,19
